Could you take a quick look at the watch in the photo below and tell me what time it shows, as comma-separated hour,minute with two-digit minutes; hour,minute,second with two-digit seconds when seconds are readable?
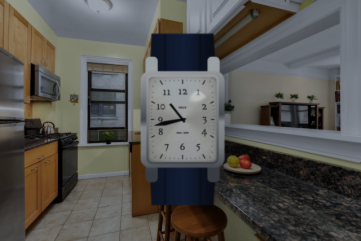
10,43
